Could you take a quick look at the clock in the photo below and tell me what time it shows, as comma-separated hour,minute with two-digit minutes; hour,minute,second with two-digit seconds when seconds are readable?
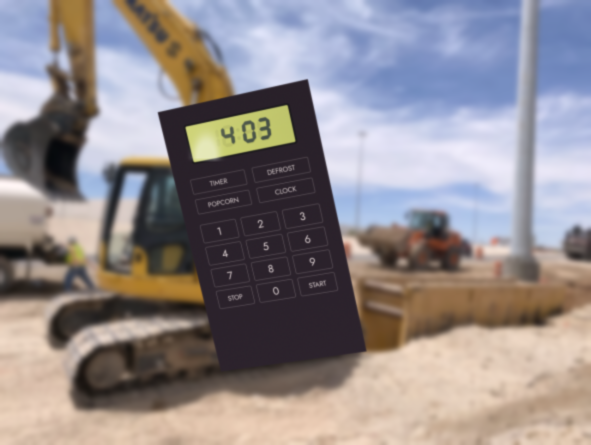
4,03
